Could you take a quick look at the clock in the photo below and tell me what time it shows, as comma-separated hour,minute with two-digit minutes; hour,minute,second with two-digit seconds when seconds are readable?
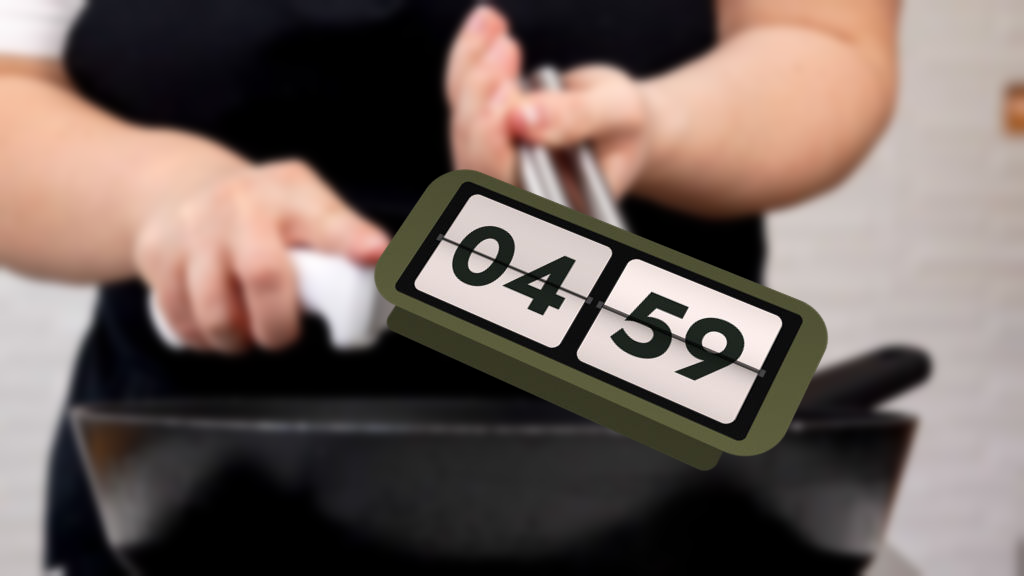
4,59
